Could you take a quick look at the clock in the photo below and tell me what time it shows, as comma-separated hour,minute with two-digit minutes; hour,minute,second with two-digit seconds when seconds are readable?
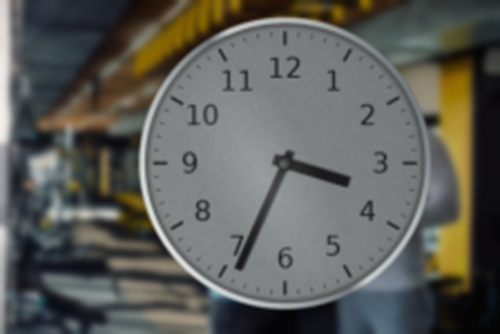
3,34
